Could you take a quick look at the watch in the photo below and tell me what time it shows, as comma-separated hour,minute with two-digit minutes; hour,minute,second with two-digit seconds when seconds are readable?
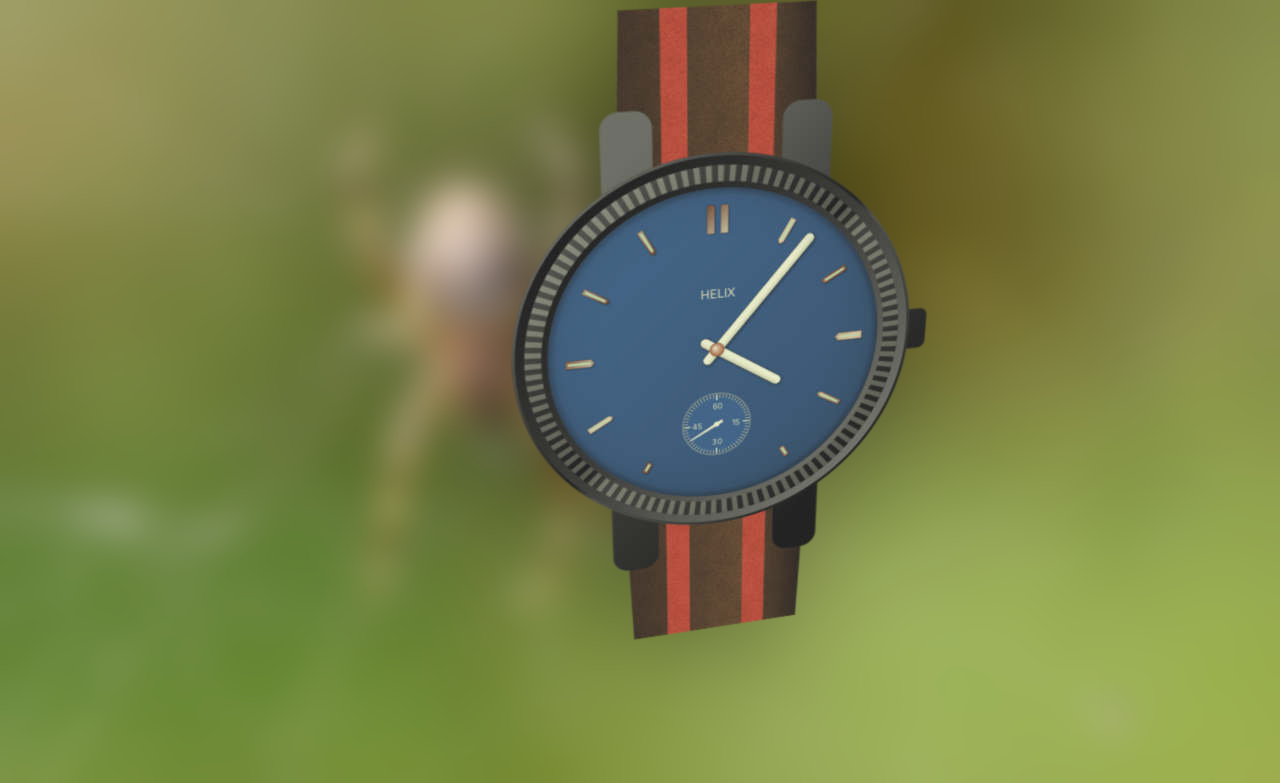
4,06,40
